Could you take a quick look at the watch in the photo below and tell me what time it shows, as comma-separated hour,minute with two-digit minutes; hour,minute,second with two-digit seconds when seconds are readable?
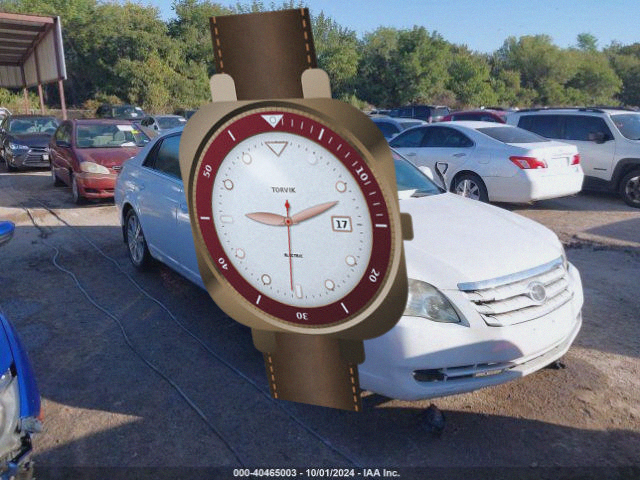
9,11,31
